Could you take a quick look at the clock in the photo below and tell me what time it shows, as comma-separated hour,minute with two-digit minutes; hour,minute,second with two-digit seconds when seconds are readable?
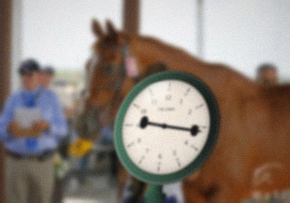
9,16
